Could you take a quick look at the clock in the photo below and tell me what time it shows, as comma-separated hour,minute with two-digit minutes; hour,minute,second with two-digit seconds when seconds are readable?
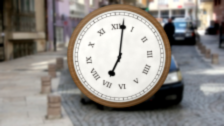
7,02
